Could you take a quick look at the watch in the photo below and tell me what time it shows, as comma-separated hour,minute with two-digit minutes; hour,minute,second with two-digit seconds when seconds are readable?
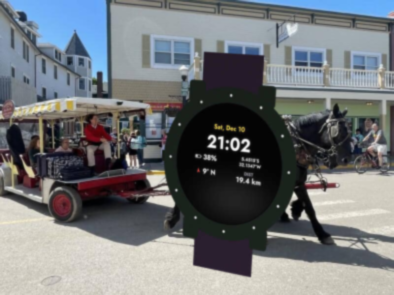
21,02
